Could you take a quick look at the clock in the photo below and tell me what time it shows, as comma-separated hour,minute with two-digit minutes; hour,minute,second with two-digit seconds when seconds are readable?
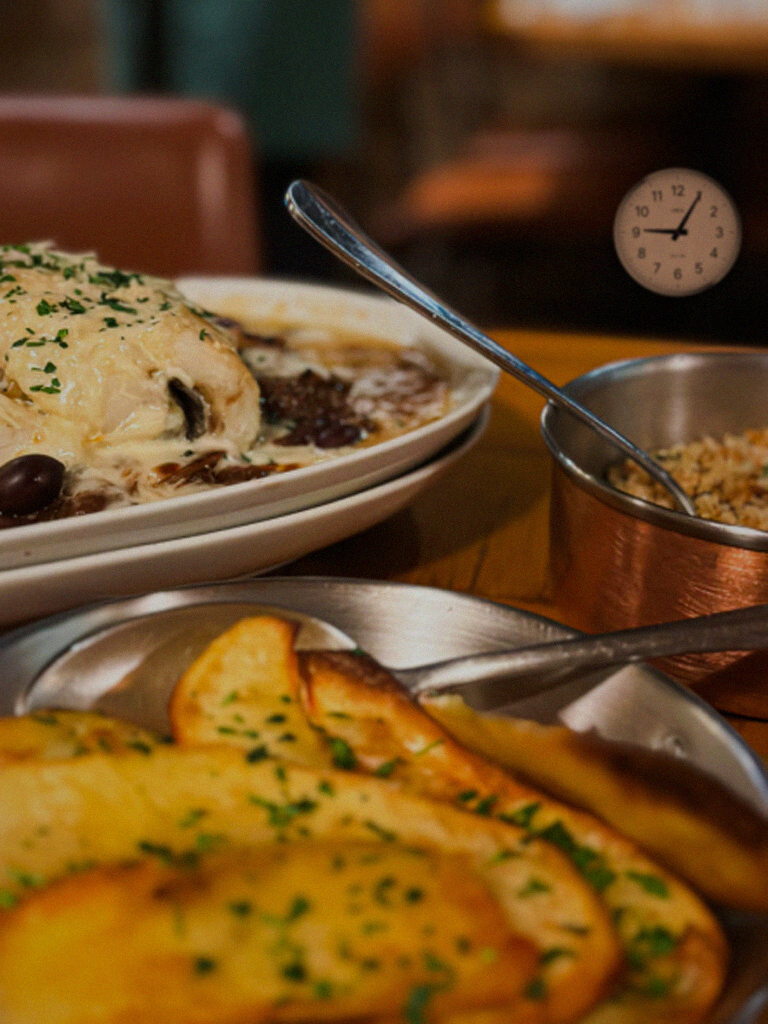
9,05
